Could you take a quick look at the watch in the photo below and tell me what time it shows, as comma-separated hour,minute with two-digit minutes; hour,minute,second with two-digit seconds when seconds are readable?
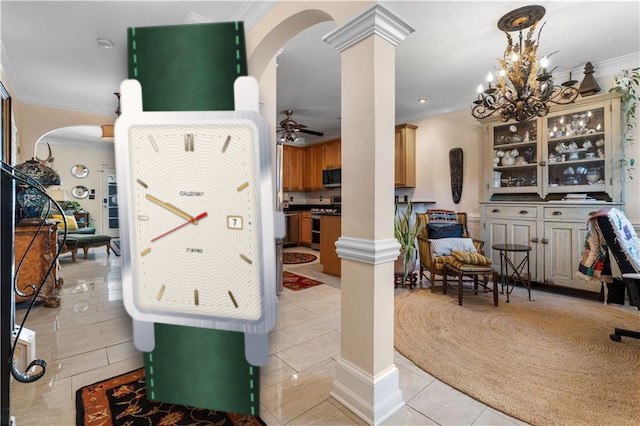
9,48,41
